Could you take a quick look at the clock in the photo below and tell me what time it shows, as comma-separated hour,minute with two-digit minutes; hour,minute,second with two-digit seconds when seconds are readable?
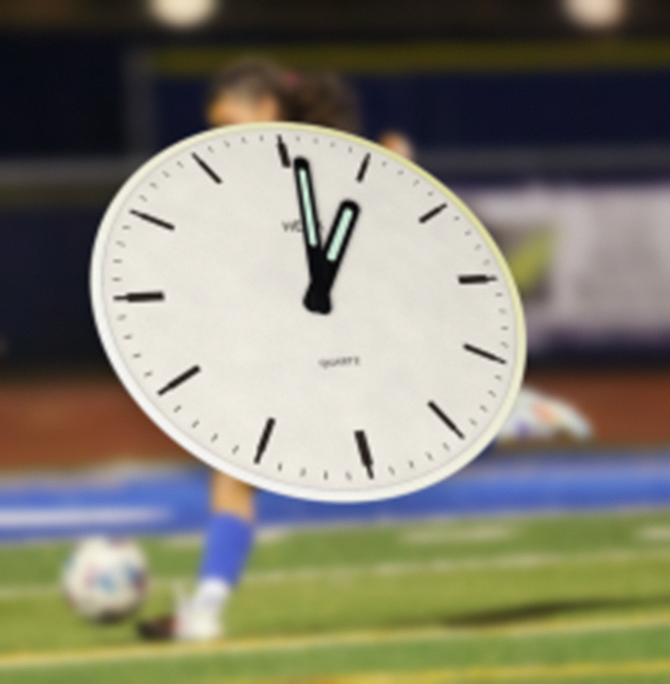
1,01
